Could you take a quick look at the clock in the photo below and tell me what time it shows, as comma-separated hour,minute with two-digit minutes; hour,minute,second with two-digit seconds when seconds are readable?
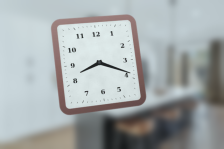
8,19
